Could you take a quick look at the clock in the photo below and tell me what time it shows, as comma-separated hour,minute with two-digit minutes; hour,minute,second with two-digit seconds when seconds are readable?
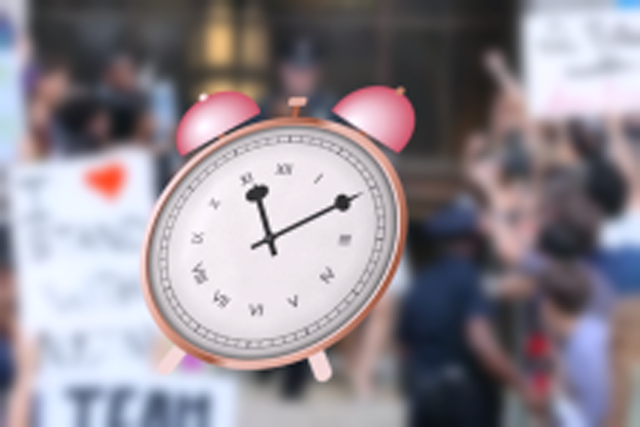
11,10
